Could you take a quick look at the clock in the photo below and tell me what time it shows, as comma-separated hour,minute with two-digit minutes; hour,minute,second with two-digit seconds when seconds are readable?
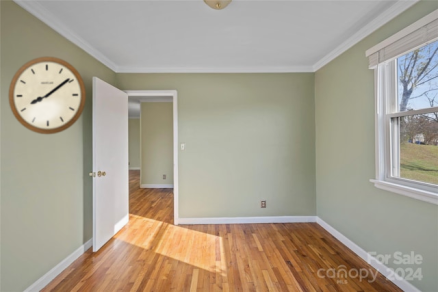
8,09
